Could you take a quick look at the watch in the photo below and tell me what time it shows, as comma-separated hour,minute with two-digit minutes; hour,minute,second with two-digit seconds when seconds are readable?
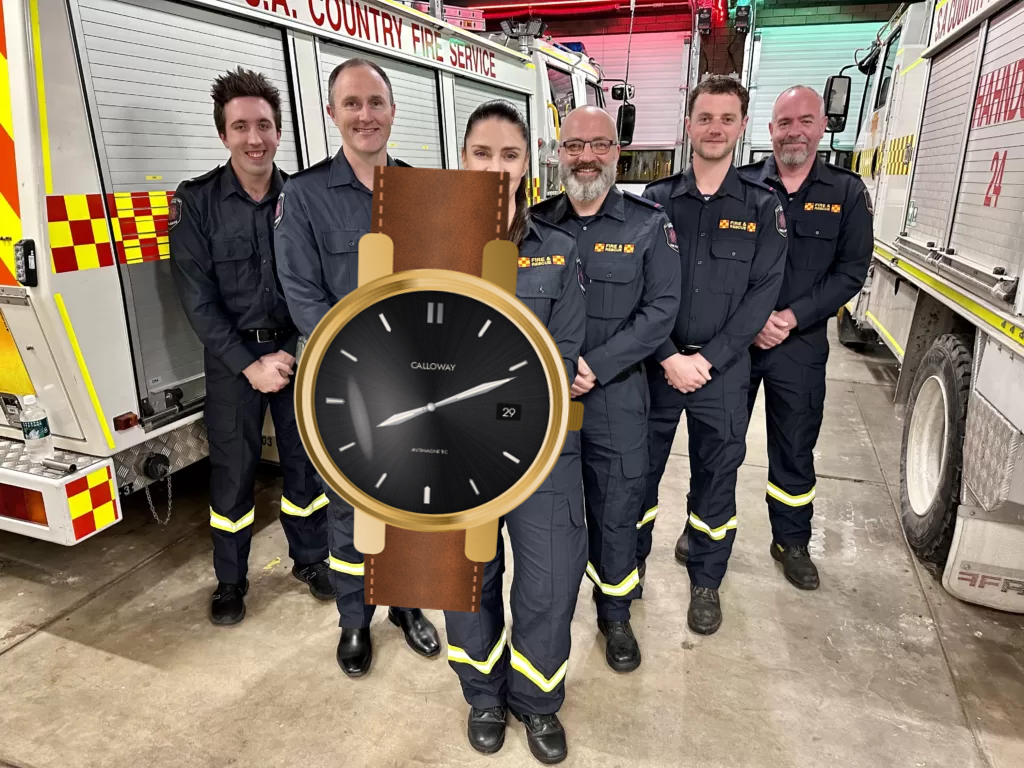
8,11
